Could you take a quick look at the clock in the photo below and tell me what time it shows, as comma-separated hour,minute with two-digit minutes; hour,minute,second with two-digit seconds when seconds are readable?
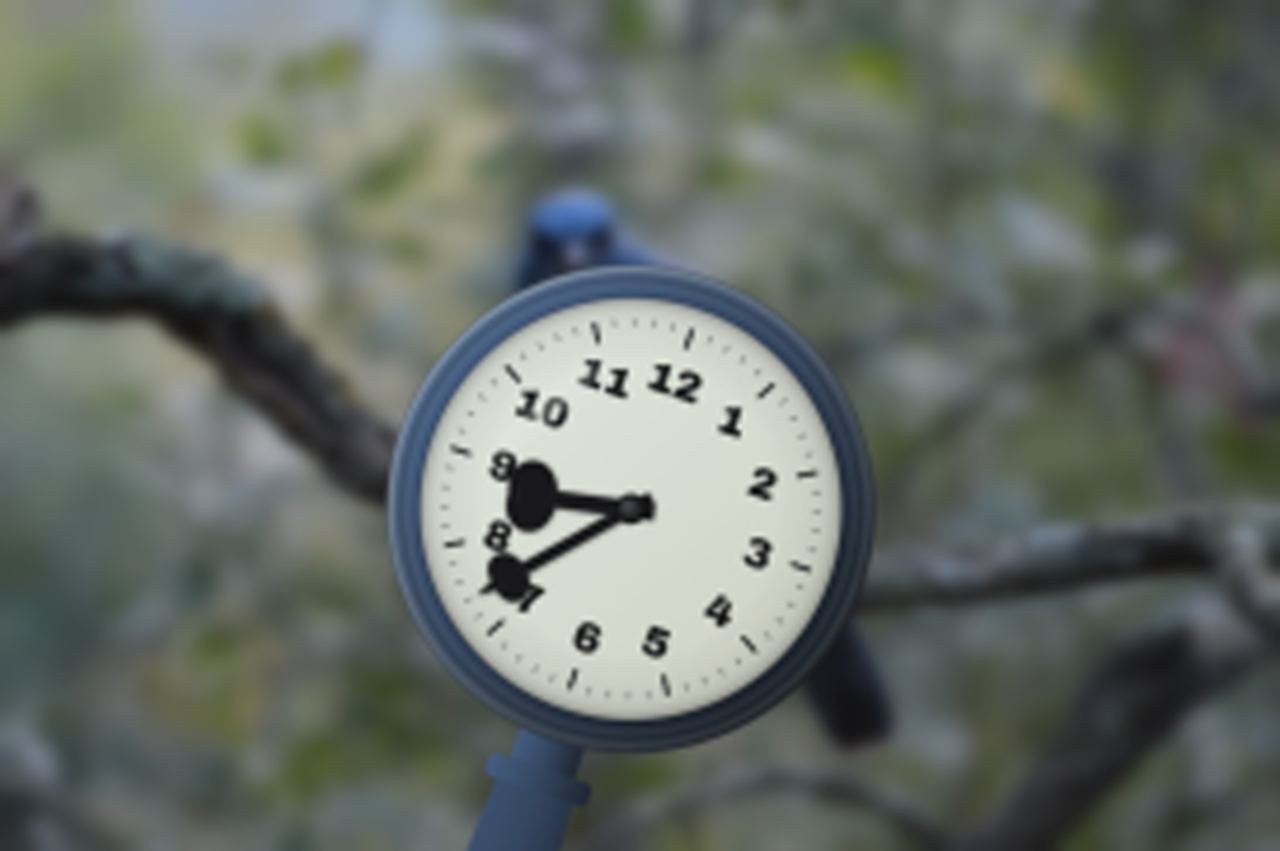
8,37
